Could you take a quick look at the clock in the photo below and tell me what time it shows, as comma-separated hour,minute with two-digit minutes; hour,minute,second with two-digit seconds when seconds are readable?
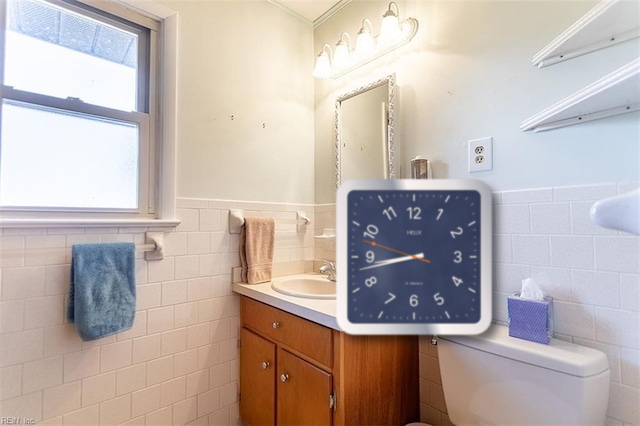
8,42,48
